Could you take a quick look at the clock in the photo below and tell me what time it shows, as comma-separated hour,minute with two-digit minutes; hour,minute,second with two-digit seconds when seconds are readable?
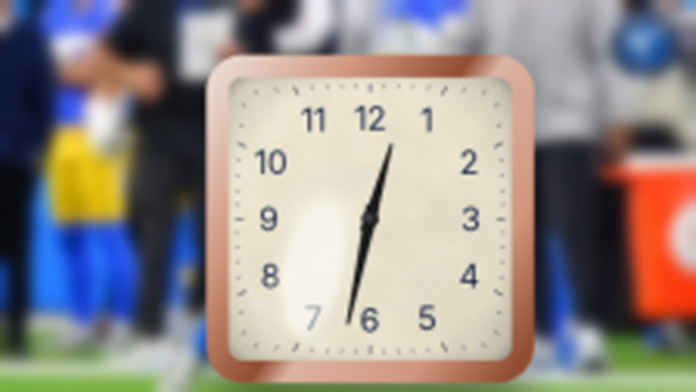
12,32
